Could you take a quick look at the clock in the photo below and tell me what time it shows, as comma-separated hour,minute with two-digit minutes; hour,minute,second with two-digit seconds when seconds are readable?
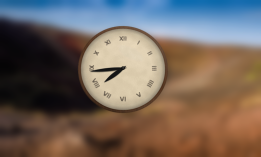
7,44
